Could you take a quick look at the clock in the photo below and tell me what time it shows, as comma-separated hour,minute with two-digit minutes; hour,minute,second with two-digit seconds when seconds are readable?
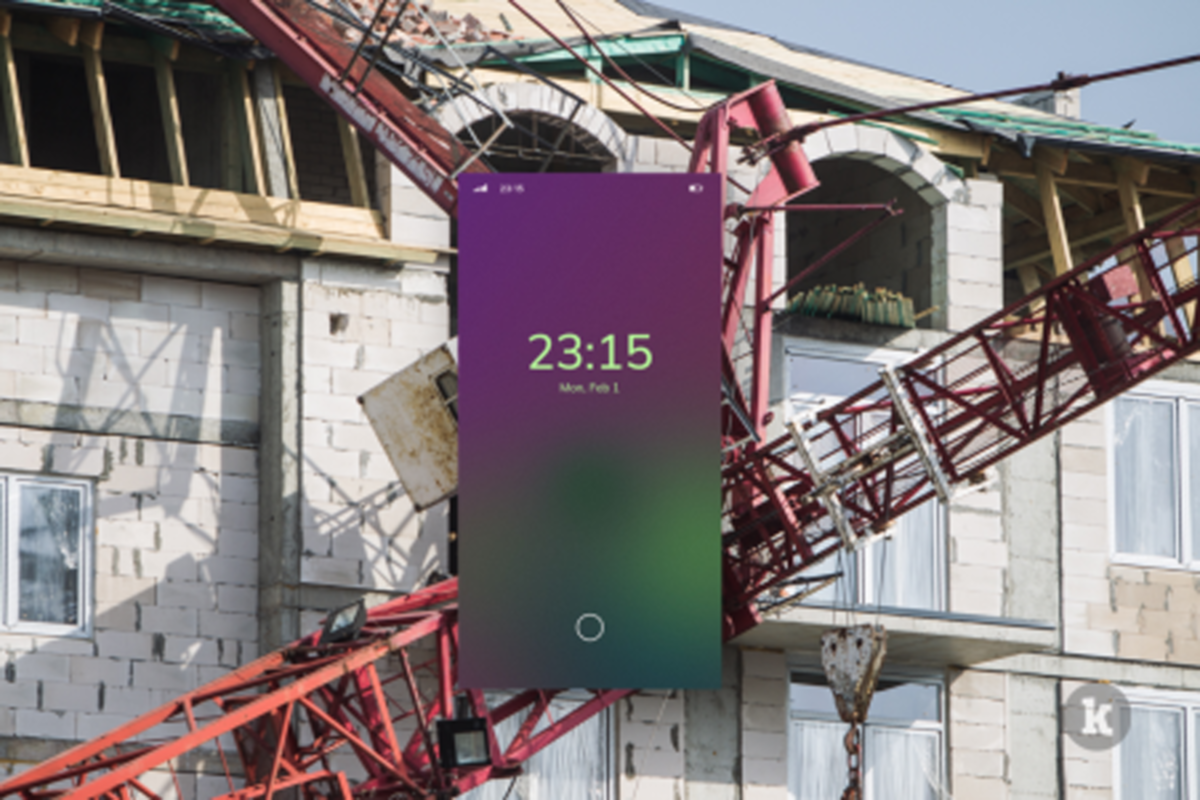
23,15
